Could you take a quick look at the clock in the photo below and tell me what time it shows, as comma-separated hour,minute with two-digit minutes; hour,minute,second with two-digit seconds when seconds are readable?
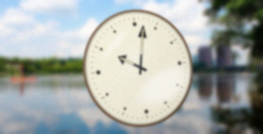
10,02
